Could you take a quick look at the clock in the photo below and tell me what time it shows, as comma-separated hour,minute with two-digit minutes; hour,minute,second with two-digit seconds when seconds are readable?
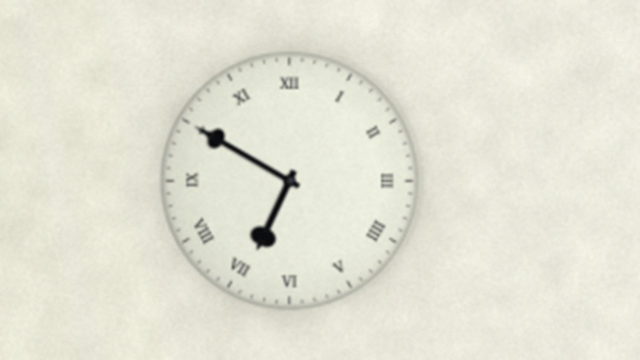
6,50
